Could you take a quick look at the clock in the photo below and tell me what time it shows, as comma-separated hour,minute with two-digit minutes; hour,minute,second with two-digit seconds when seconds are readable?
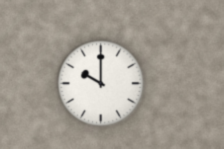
10,00
